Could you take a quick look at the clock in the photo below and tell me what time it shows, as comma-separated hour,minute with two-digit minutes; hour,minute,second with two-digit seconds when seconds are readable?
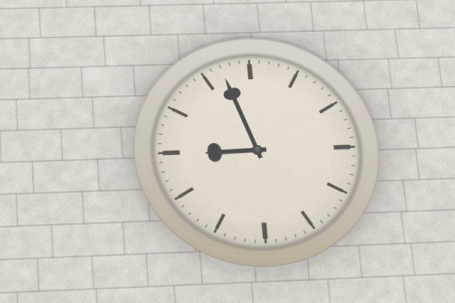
8,57
